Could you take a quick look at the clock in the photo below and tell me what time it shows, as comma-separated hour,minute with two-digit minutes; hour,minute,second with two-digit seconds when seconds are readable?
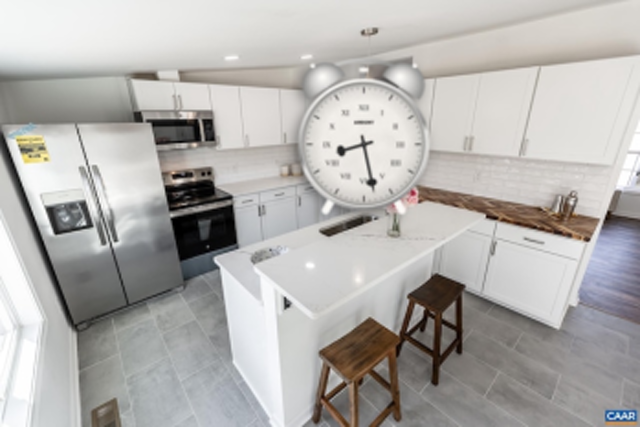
8,28
